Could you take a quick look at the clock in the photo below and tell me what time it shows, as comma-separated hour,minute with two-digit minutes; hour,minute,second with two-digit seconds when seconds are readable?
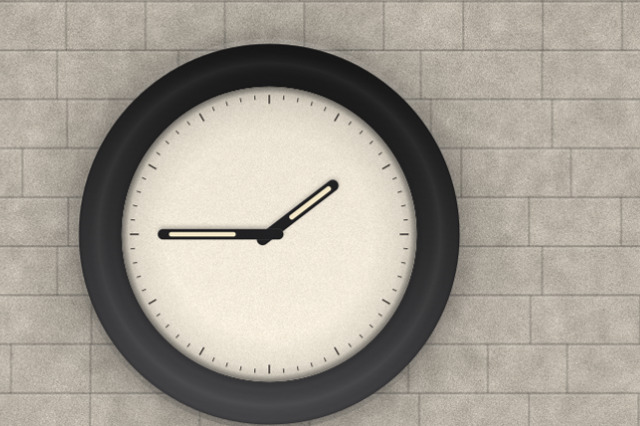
1,45
